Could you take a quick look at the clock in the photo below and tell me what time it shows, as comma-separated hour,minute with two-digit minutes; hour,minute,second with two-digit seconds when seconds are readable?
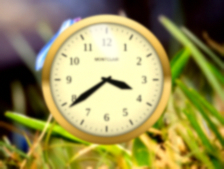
3,39
